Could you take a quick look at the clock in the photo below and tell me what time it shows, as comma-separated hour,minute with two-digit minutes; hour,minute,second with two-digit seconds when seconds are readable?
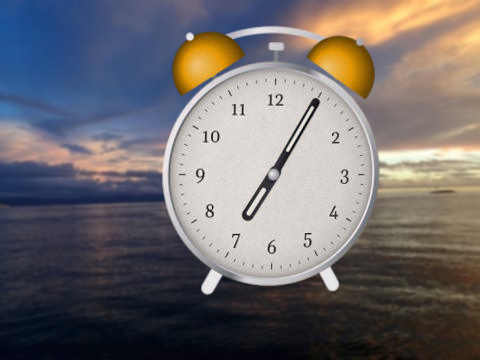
7,05
